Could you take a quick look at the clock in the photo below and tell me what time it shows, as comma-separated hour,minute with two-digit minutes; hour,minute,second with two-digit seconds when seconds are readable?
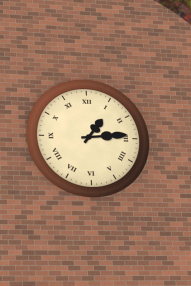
1,14
